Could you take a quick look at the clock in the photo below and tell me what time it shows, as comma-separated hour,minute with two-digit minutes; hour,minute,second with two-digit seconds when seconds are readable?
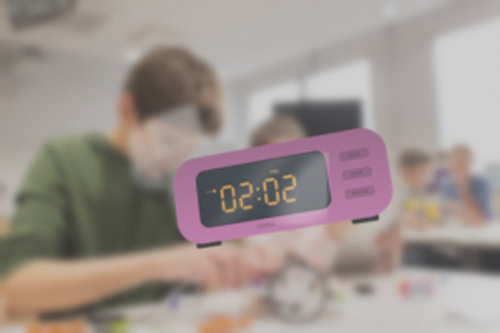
2,02
